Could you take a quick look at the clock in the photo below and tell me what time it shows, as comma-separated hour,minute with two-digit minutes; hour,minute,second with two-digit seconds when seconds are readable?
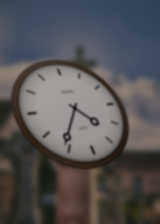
4,36
